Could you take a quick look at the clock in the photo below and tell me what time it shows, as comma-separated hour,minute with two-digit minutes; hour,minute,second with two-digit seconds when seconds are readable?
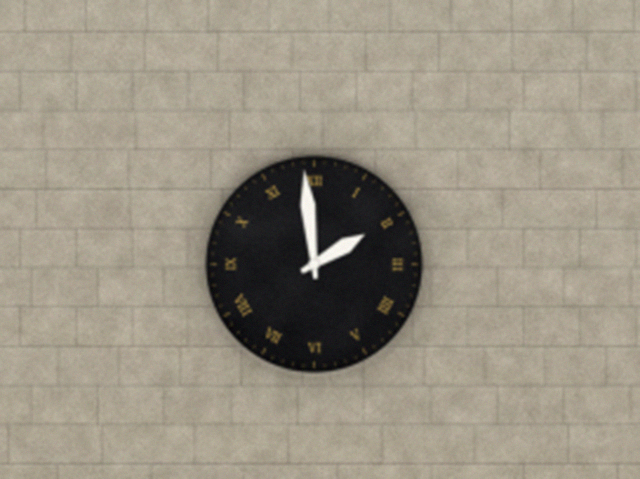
1,59
